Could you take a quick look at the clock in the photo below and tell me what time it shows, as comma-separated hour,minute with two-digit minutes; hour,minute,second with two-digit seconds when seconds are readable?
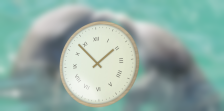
1,53
